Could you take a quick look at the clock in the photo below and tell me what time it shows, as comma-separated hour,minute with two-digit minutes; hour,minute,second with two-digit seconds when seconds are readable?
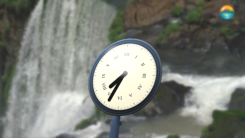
7,34
